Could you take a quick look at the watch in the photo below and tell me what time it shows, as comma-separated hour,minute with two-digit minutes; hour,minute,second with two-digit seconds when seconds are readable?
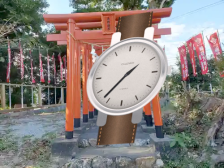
1,37
